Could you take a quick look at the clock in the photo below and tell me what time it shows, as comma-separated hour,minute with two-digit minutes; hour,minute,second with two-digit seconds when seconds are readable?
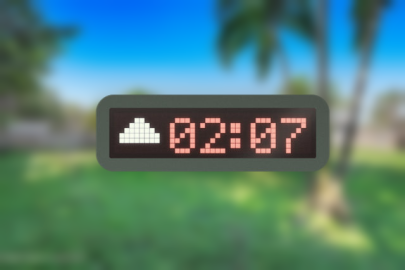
2,07
